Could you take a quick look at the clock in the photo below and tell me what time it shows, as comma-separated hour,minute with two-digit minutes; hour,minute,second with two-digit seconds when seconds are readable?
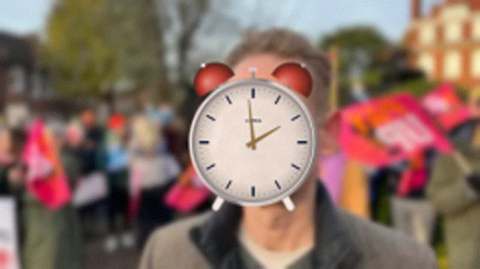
1,59
